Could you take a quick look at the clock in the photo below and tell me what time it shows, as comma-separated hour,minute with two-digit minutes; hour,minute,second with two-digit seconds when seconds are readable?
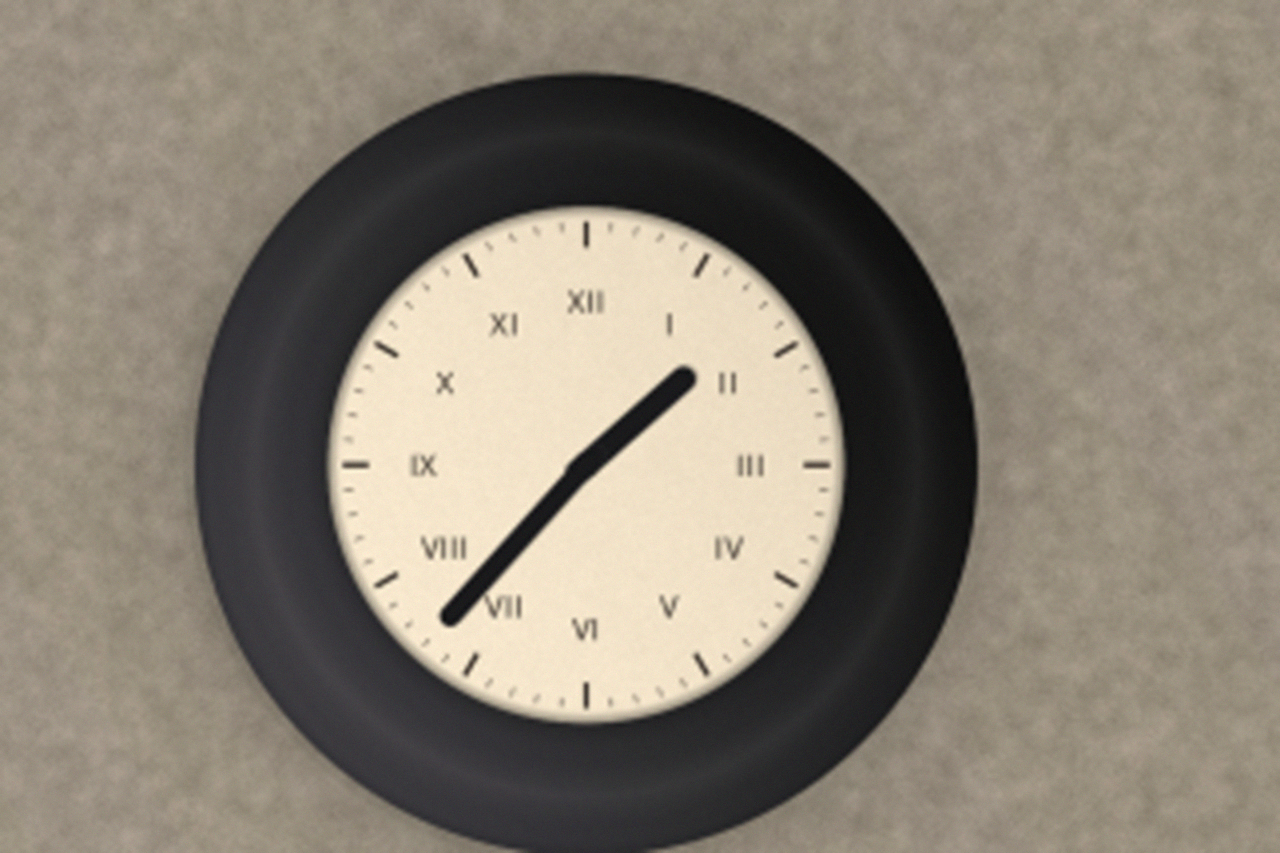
1,37
